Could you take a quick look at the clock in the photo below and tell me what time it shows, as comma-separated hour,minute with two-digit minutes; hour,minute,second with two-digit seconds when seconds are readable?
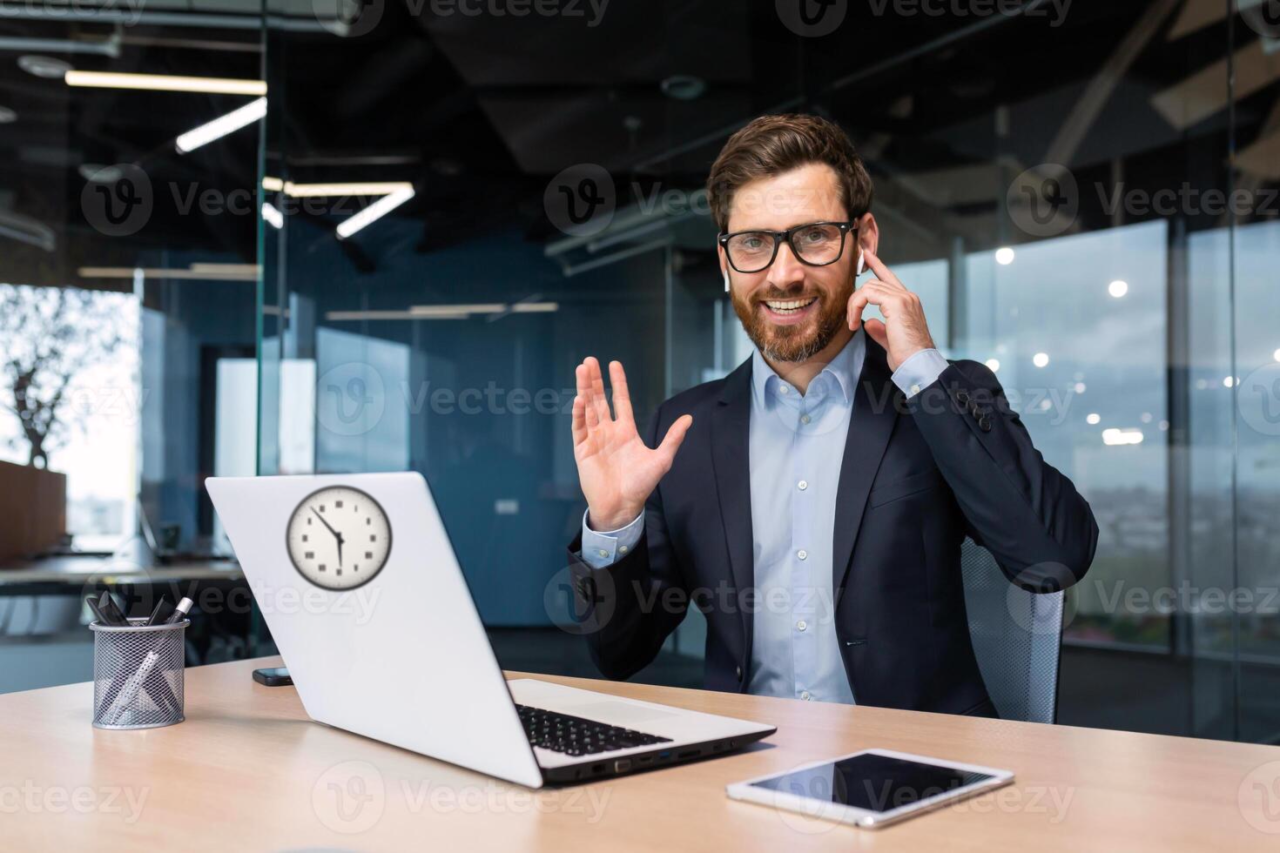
5,53
